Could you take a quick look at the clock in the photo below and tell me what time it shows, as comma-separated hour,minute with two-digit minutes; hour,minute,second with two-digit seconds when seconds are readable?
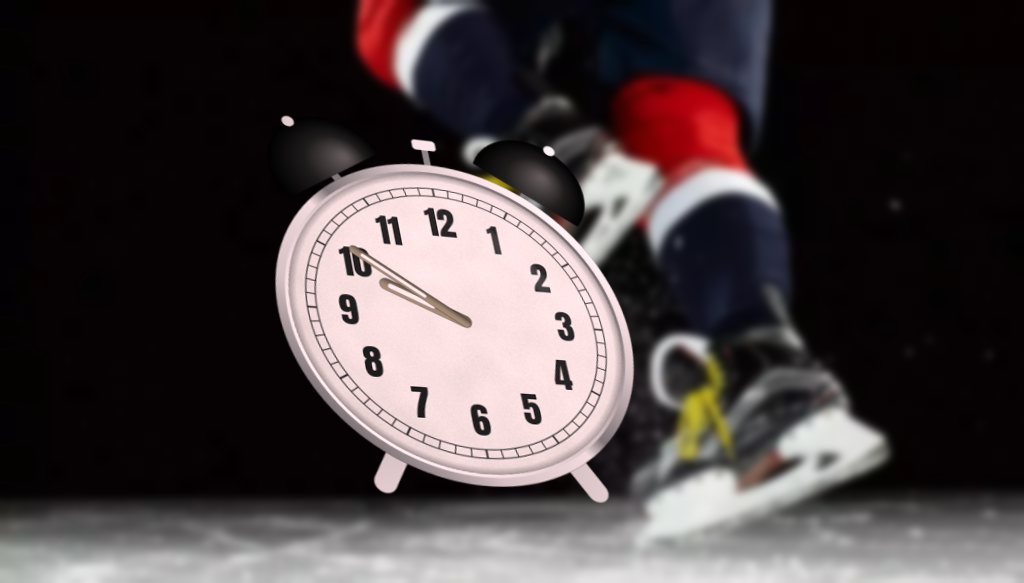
9,51
